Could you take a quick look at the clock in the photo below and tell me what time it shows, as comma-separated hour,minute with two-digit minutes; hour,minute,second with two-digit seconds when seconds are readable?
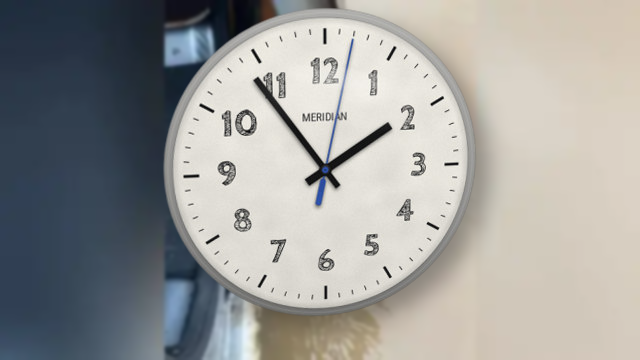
1,54,02
